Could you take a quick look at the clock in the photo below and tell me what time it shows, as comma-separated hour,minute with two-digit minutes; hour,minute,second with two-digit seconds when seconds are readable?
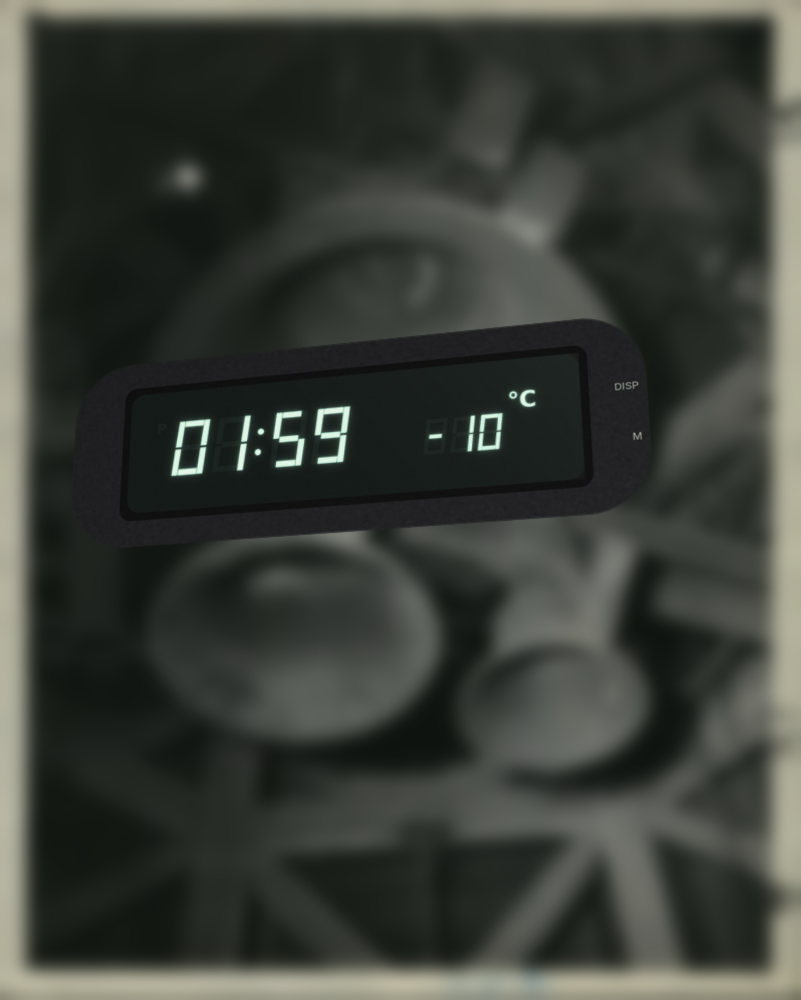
1,59
